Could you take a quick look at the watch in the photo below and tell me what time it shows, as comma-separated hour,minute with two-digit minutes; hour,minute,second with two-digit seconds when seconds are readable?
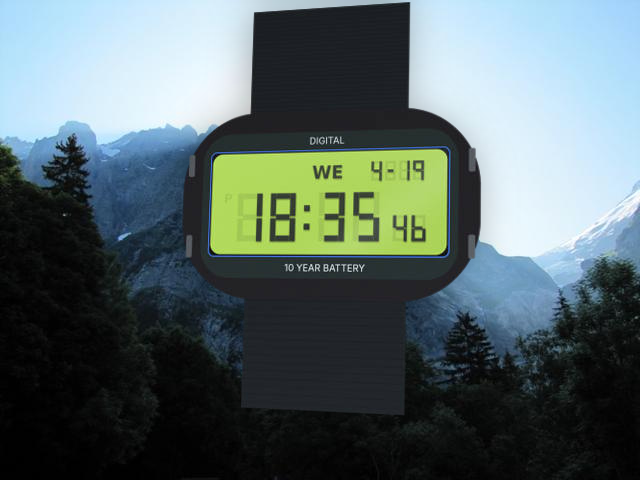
18,35,46
